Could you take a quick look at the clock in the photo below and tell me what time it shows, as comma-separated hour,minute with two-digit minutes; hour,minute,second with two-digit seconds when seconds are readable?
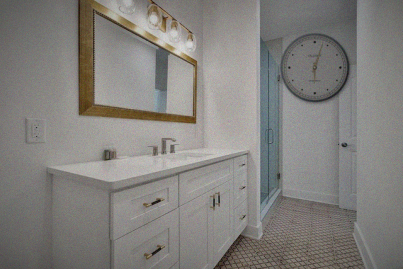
6,03
